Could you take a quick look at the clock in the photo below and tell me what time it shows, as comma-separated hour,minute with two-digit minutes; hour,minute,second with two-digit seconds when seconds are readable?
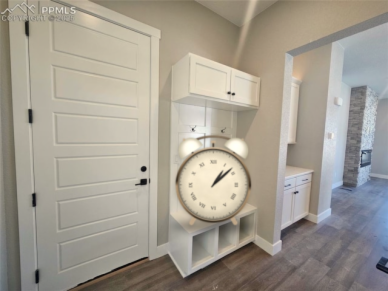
1,08
